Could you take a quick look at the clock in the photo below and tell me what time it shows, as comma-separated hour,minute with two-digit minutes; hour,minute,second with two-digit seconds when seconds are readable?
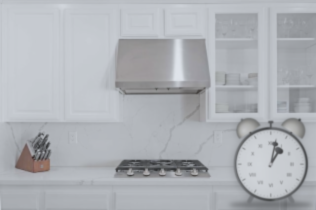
1,02
